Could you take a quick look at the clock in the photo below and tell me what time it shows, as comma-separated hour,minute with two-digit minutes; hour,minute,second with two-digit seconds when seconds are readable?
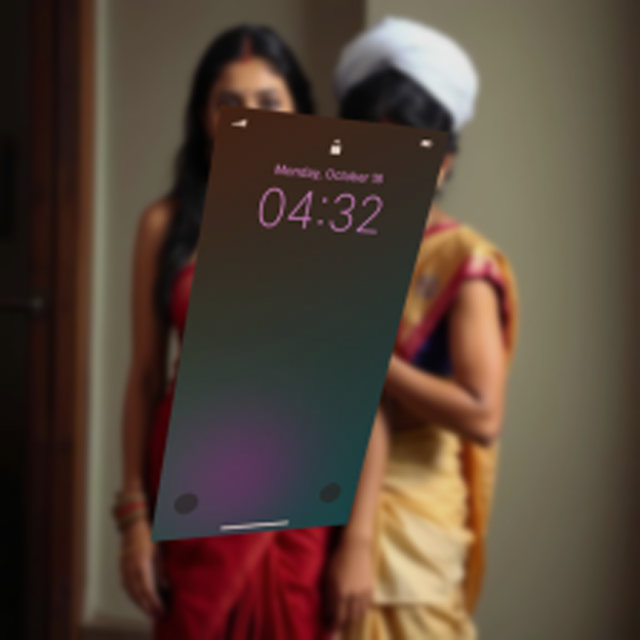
4,32
